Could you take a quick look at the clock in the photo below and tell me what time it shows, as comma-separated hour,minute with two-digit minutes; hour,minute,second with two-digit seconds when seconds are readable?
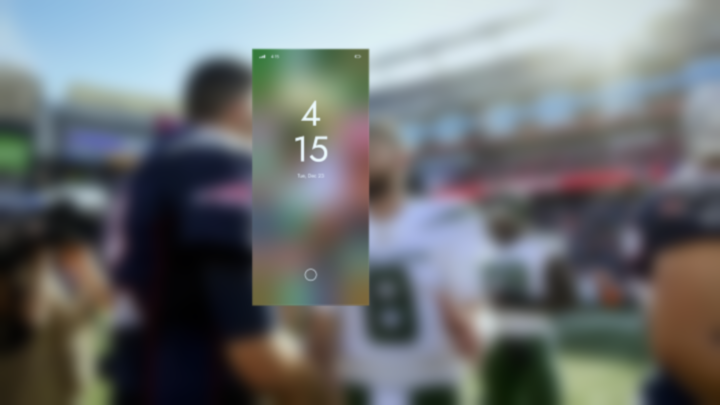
4,15
